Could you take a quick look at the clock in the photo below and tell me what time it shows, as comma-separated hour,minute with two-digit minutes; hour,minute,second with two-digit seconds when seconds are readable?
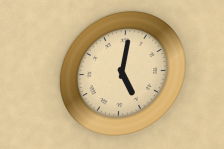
5,01
